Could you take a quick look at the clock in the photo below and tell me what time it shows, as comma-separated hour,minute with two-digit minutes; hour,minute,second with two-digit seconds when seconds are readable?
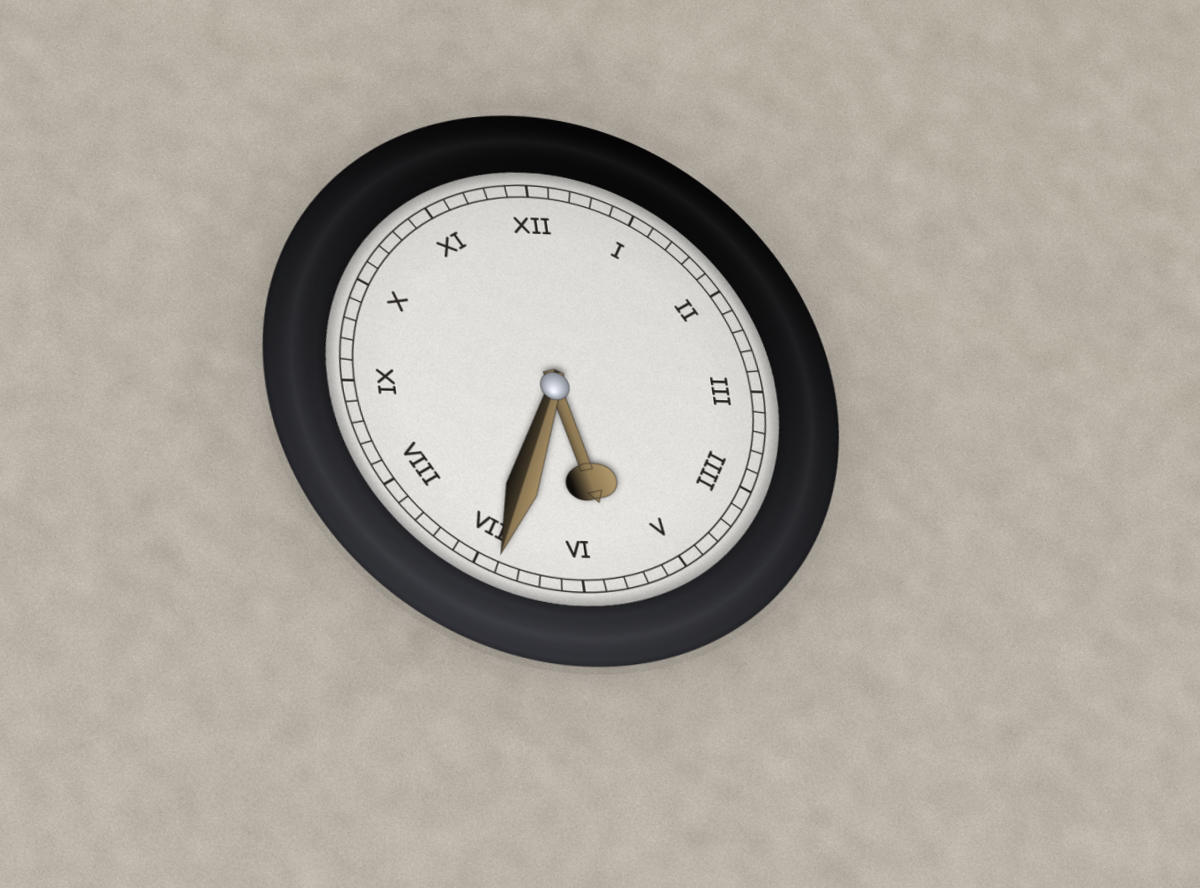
5,34
